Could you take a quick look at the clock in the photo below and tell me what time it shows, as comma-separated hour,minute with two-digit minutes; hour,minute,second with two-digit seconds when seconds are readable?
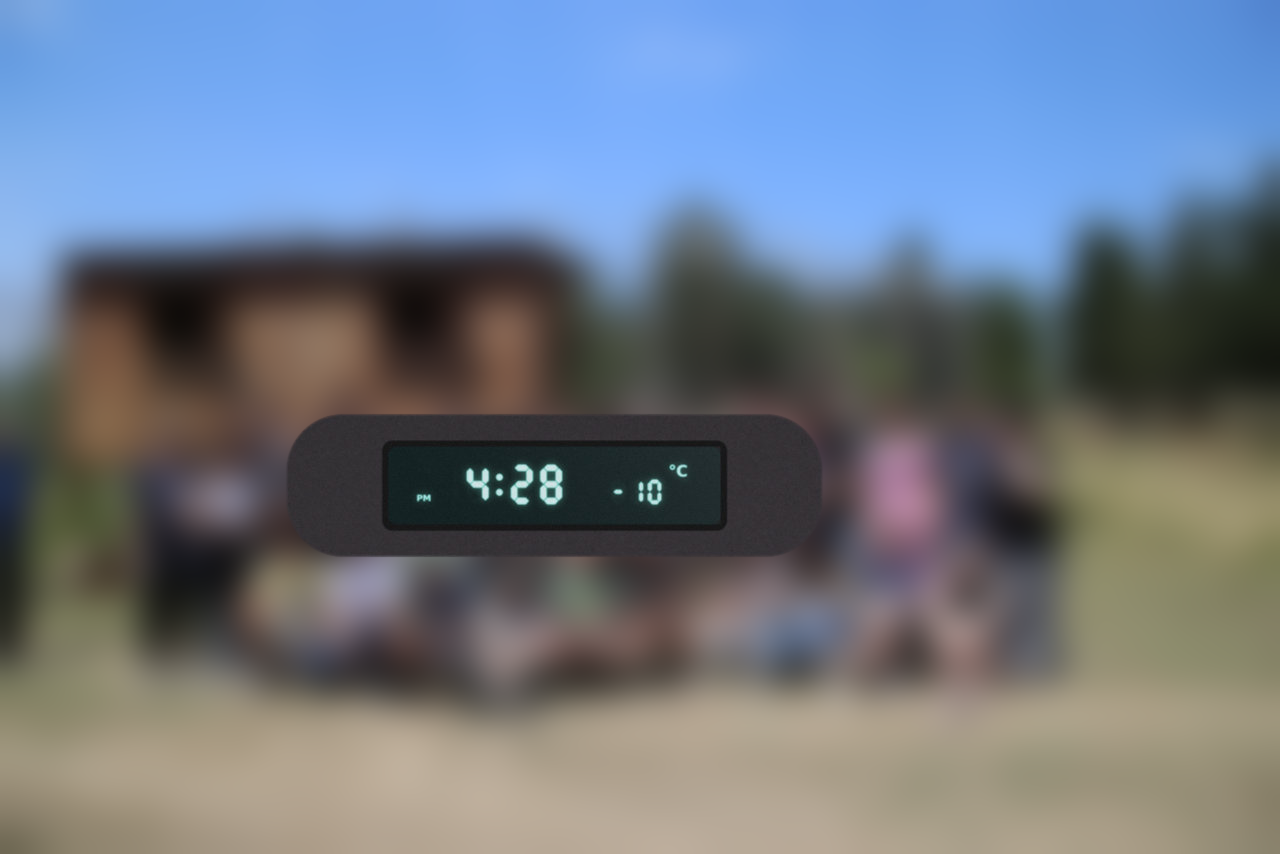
4,28
